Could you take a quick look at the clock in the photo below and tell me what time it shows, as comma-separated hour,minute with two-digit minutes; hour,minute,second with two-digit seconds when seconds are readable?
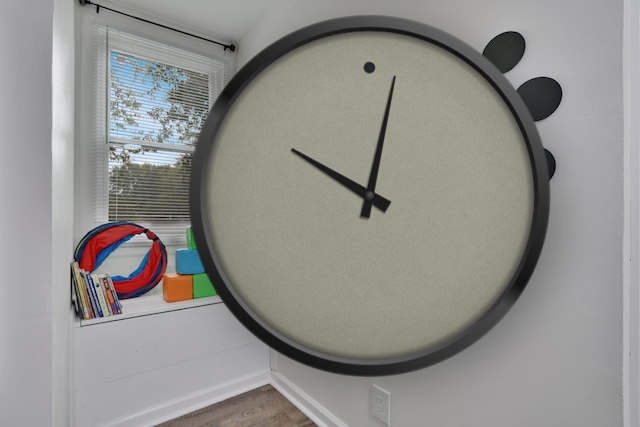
10,02
